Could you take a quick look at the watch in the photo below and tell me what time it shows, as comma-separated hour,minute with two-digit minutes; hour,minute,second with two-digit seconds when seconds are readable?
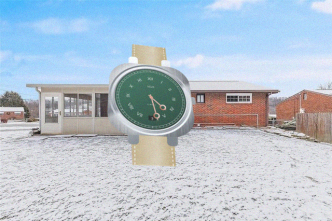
4,28
